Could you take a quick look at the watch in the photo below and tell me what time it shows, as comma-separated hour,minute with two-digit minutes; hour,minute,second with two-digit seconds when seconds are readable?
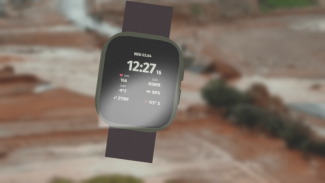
12,27
